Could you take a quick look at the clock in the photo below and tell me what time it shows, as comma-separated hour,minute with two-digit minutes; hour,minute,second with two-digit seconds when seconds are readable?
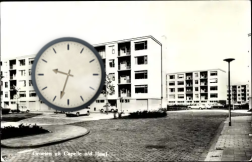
9,33
